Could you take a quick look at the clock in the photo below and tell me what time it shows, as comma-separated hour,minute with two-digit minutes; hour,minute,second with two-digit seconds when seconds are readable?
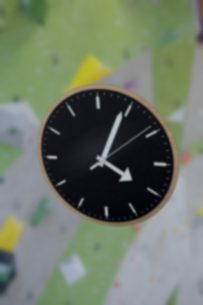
4,04,09
